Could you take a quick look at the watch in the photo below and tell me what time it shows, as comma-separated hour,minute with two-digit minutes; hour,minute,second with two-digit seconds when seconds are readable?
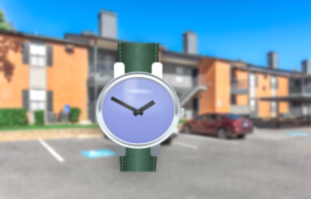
1,50
